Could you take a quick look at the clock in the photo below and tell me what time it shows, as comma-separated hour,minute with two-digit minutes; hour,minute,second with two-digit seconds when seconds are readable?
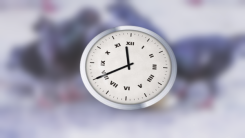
11,40
